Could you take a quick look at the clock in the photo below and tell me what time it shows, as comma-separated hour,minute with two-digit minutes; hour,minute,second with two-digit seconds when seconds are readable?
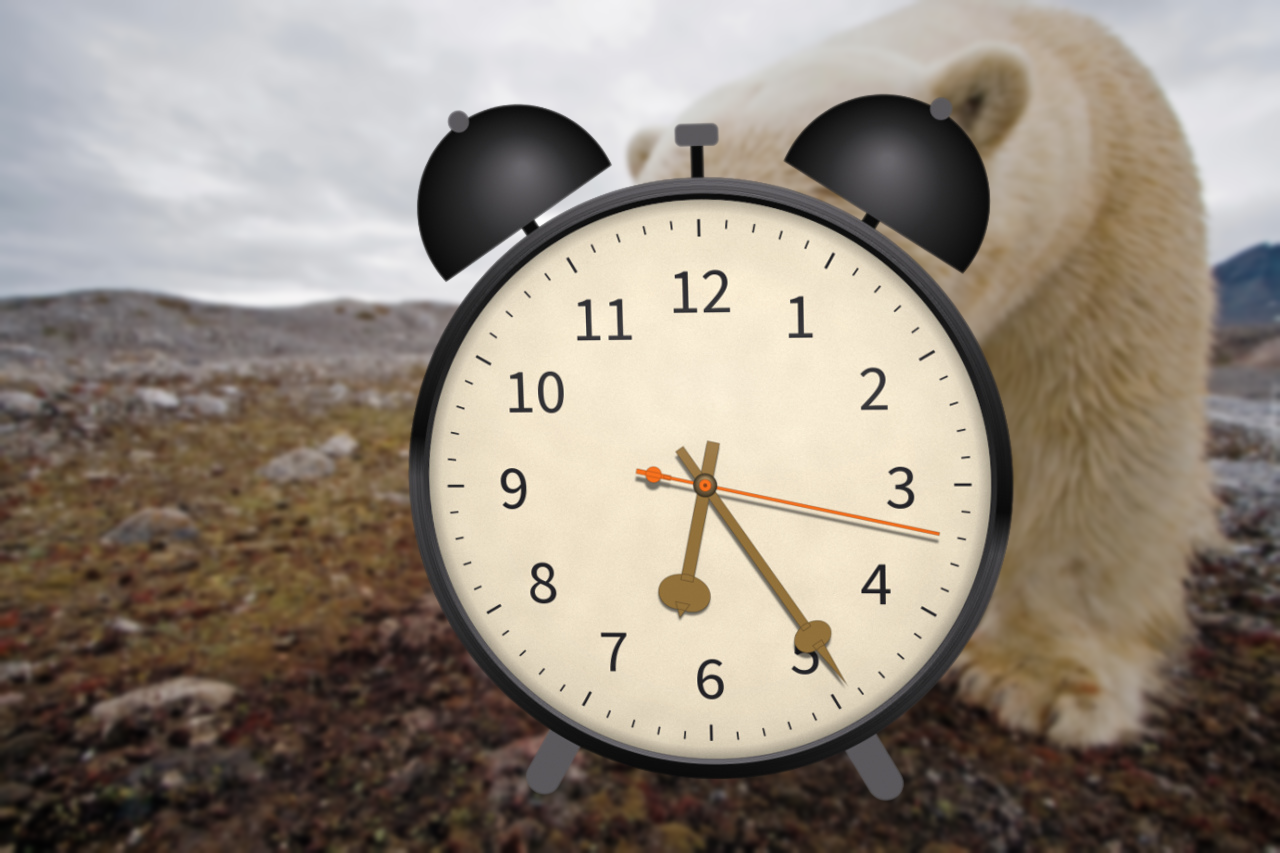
6,24,17
